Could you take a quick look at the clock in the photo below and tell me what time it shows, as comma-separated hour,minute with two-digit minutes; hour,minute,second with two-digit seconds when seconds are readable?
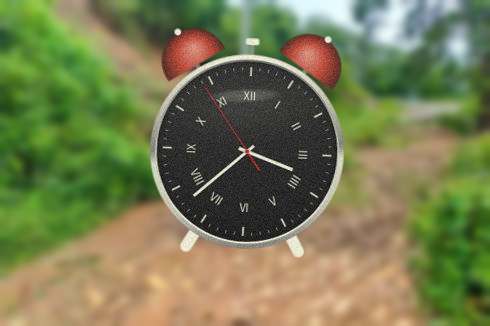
3,37,54
